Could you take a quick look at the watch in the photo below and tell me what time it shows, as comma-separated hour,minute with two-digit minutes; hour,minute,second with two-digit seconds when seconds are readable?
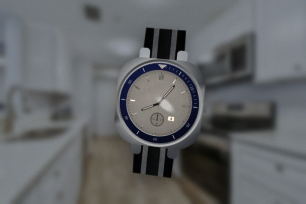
8,06
